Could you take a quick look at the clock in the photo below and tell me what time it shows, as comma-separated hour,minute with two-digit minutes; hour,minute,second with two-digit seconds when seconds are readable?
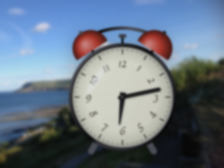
6,13
